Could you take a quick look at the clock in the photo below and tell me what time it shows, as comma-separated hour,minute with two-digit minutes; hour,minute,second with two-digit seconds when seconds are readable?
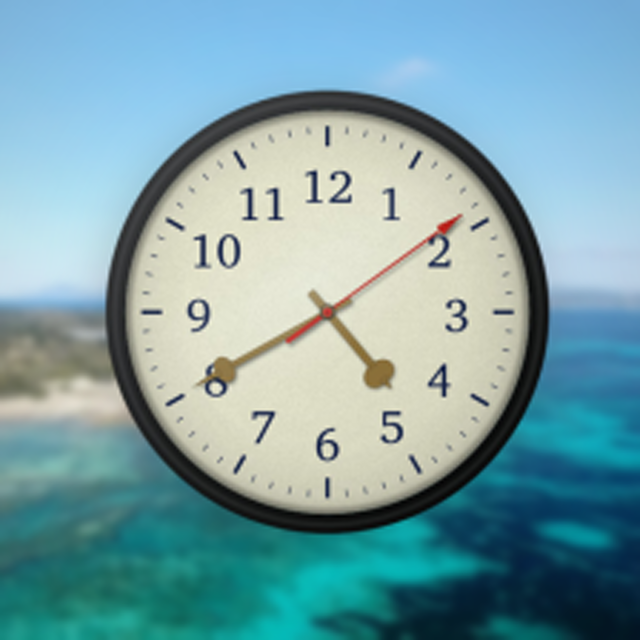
4,40,09
